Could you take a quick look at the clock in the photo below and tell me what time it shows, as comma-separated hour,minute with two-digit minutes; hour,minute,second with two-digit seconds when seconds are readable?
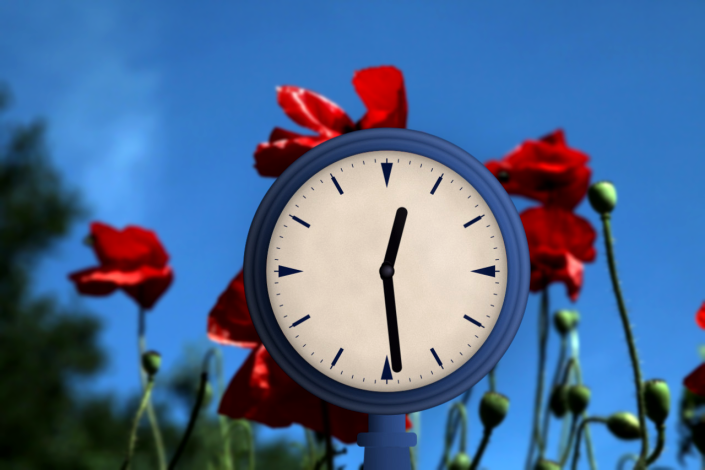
12,29
